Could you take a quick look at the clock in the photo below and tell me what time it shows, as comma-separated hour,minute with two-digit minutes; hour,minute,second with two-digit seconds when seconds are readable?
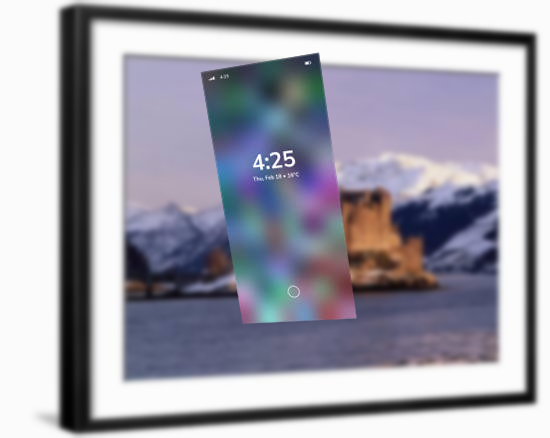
4,25
